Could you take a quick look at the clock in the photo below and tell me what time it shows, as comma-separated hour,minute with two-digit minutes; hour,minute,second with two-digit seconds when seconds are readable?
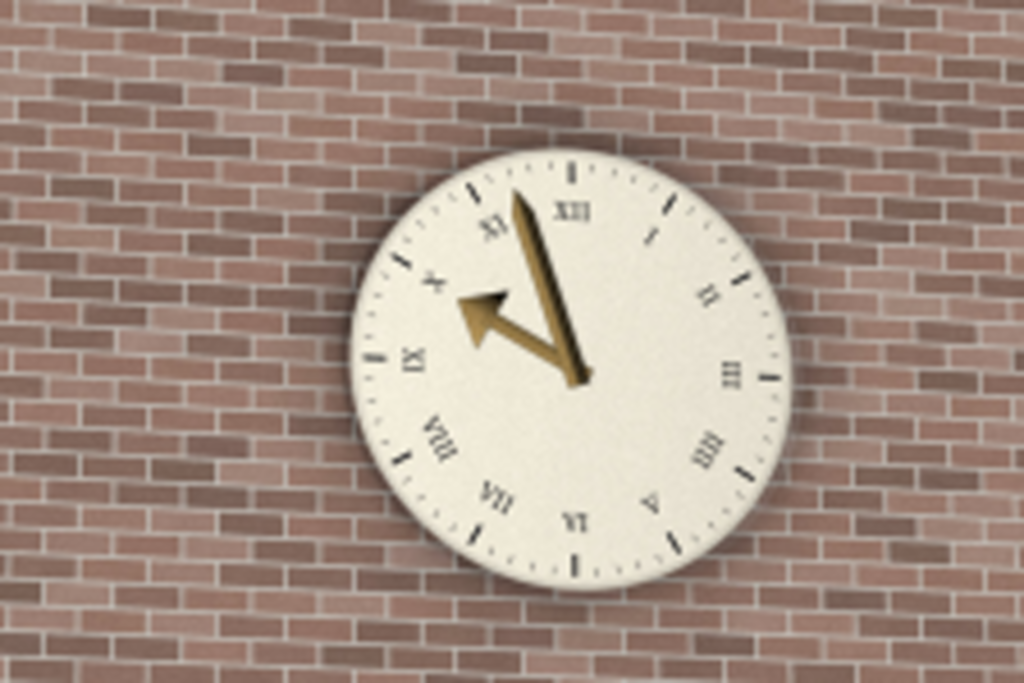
9,57
